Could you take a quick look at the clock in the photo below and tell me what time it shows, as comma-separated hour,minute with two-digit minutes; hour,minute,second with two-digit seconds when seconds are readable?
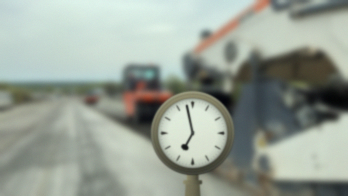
6,58
